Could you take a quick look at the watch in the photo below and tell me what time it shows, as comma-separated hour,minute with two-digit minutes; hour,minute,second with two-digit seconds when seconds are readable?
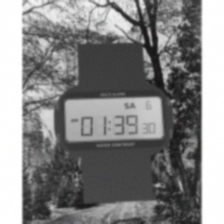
1,39
